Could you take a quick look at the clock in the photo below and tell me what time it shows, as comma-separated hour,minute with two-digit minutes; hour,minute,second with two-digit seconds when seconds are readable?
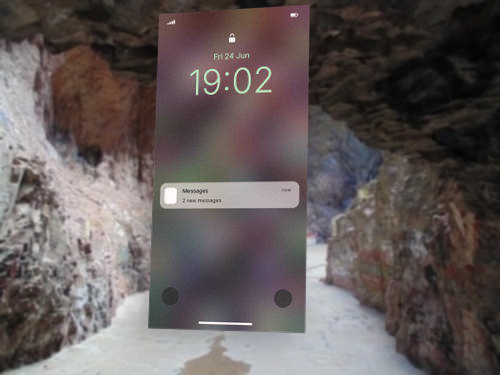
19,02
